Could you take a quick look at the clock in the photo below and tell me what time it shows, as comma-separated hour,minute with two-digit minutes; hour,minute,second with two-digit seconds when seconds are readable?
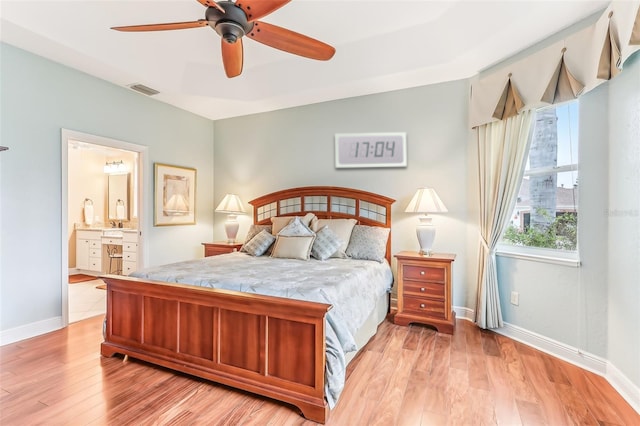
17,04
